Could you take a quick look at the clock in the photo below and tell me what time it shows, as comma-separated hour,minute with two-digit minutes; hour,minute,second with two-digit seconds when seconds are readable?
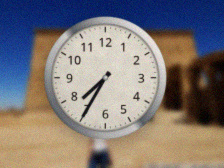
7,35
